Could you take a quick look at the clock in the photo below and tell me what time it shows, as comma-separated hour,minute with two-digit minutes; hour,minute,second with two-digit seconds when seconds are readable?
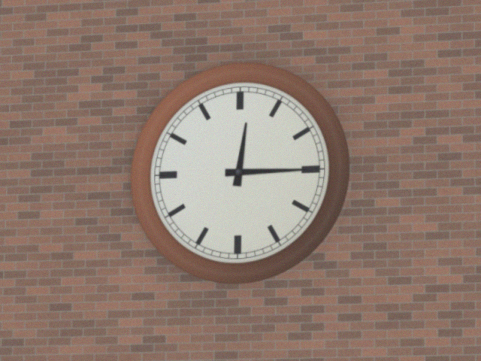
12,15
